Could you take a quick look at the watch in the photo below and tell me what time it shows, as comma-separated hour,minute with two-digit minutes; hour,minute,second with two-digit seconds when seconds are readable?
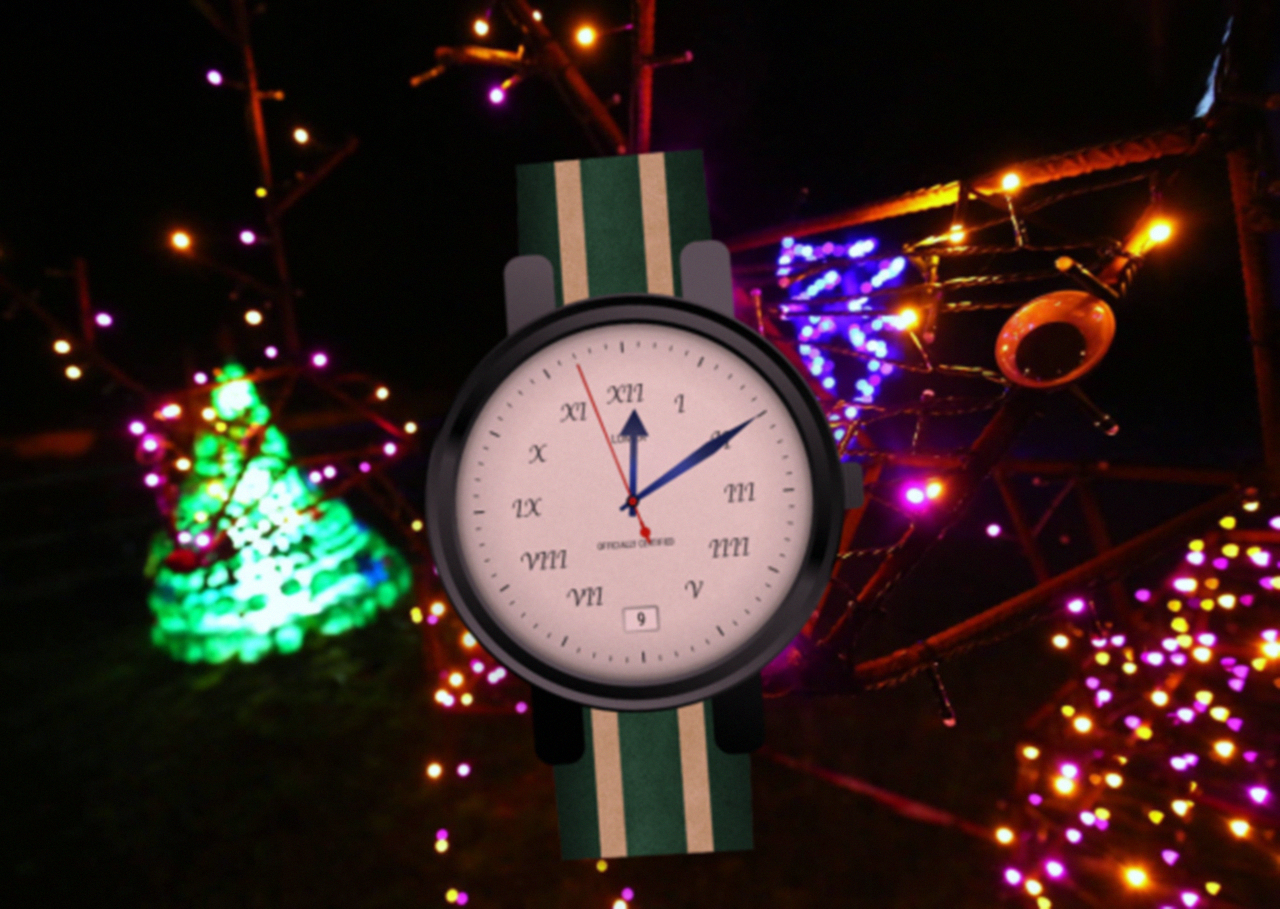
12,09,57
